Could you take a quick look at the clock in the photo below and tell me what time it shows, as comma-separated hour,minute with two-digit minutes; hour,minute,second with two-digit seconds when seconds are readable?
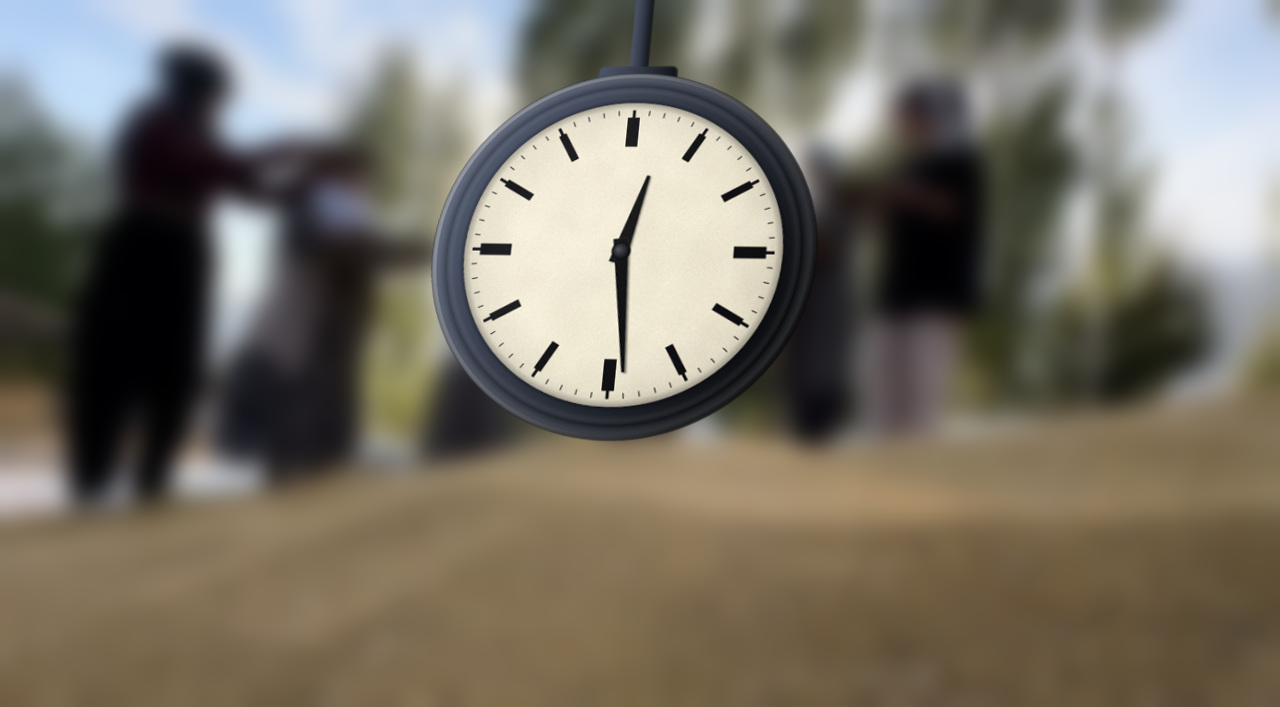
12,29
